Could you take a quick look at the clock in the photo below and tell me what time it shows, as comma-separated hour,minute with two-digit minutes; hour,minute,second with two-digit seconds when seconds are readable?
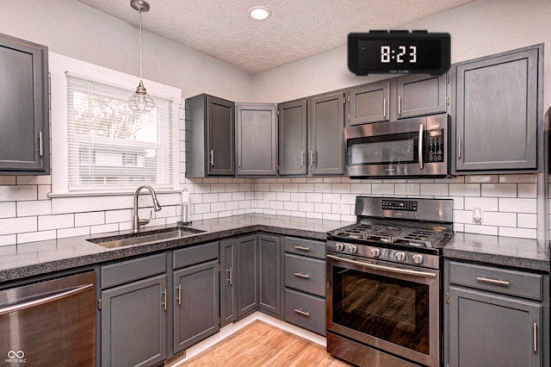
8,23
